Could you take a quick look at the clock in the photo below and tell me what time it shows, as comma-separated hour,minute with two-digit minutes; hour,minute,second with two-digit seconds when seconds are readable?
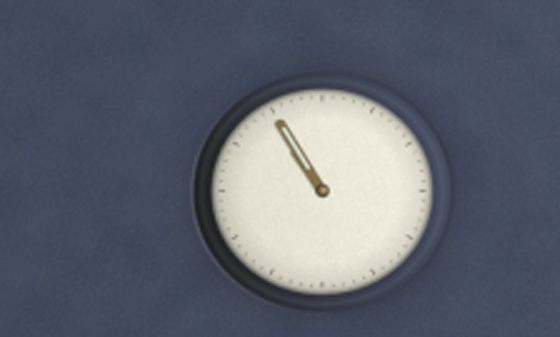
10,55
